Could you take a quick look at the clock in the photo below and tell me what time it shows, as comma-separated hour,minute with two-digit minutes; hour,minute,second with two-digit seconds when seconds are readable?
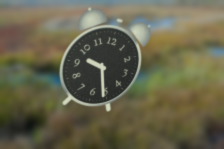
9,26
